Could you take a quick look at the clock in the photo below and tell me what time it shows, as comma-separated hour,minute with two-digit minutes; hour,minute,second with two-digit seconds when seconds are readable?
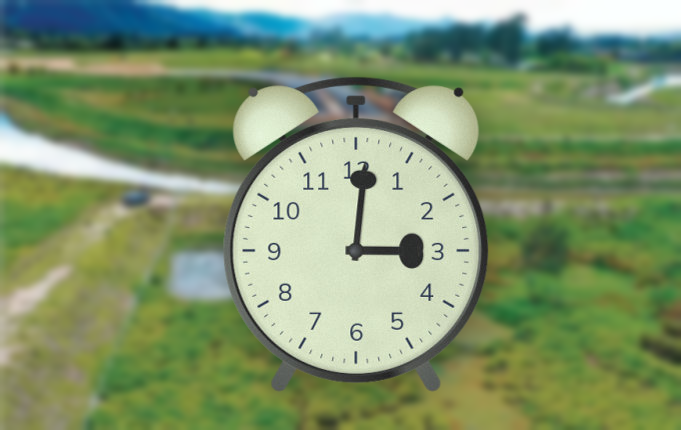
3,01
